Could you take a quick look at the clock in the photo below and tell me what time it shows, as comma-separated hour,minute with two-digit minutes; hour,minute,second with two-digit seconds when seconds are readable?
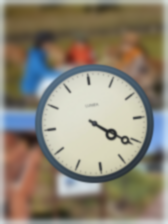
4,21
